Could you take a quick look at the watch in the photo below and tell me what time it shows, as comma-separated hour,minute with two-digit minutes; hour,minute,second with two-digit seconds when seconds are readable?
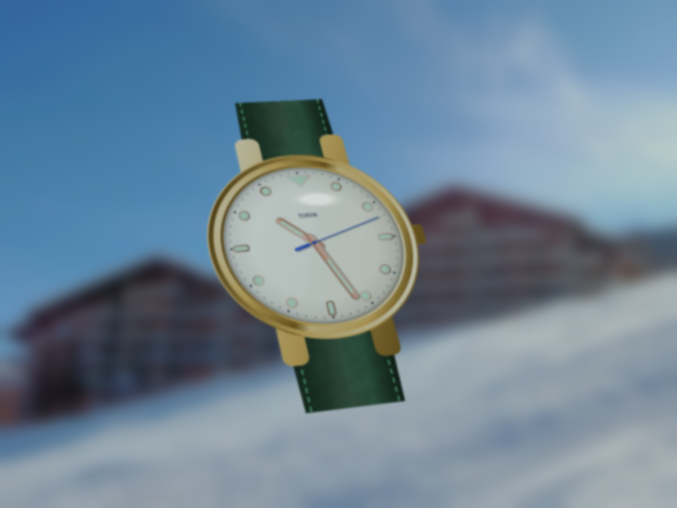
10,26,12
